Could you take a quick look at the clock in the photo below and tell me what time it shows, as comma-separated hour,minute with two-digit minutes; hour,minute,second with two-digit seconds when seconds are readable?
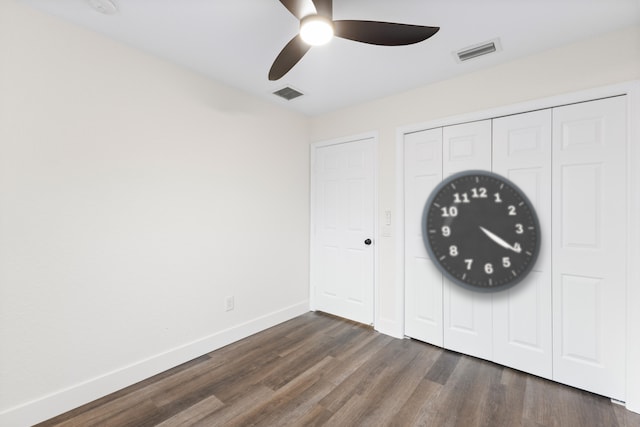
4,21
